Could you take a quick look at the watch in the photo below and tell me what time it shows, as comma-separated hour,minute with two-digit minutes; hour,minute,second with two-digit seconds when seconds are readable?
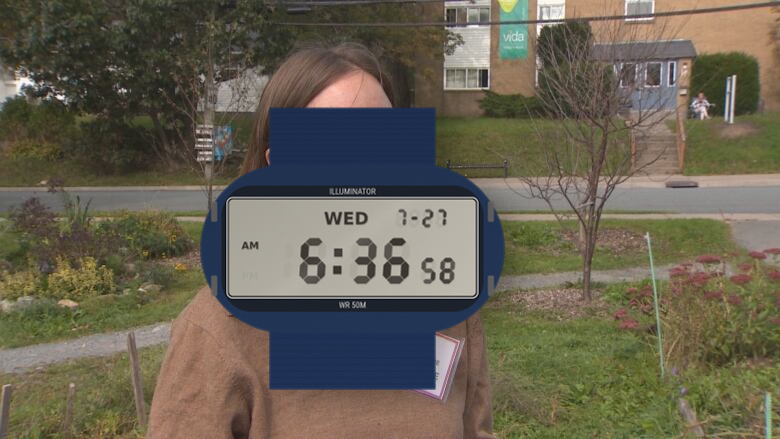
6,36,58
